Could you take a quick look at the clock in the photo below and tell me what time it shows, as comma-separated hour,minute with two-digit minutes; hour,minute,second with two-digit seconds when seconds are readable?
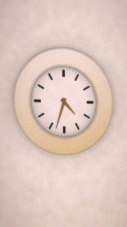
4,33
